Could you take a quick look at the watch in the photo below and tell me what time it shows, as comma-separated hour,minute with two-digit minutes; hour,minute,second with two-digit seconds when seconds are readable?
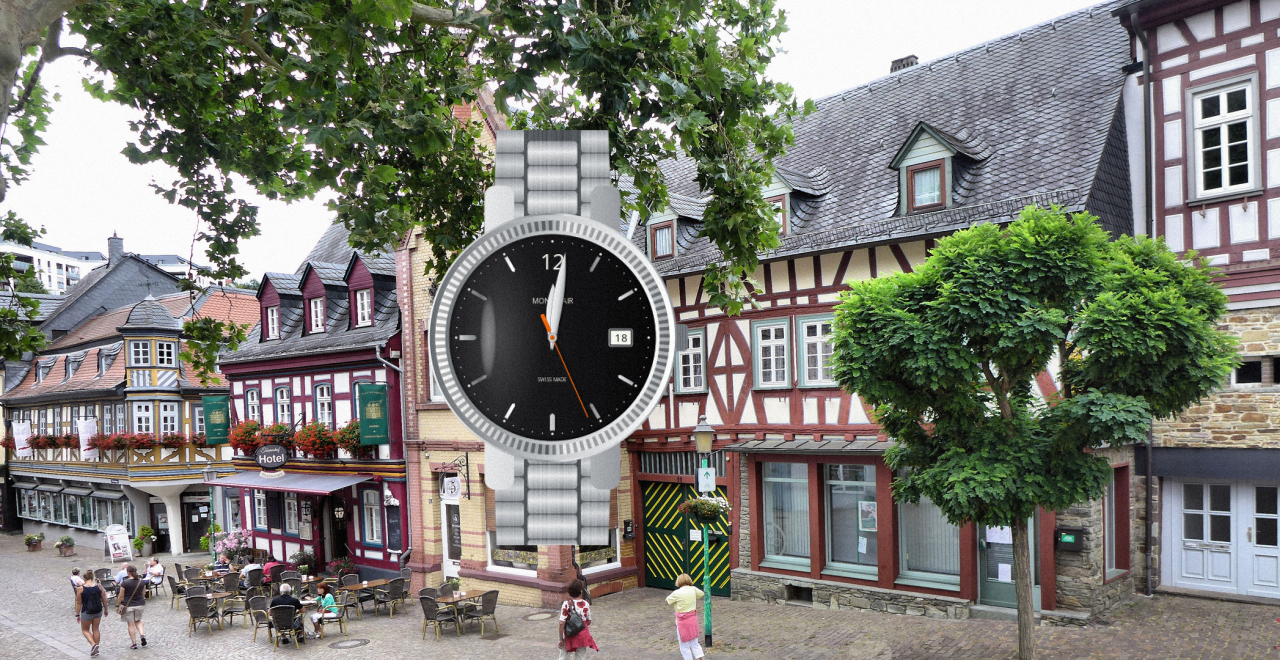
12,01,26
